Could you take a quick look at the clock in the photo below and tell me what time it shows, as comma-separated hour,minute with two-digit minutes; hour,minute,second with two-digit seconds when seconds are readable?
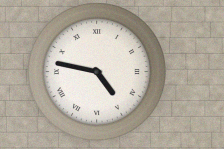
4,47
